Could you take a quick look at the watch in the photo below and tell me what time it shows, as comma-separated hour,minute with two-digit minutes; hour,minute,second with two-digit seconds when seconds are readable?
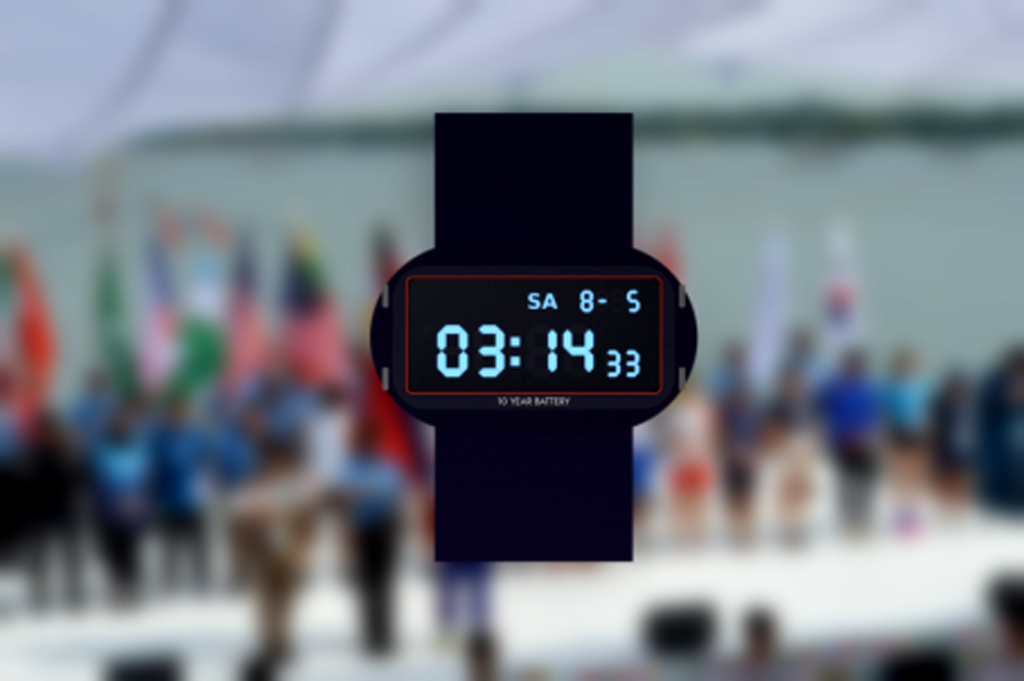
3,14,33
